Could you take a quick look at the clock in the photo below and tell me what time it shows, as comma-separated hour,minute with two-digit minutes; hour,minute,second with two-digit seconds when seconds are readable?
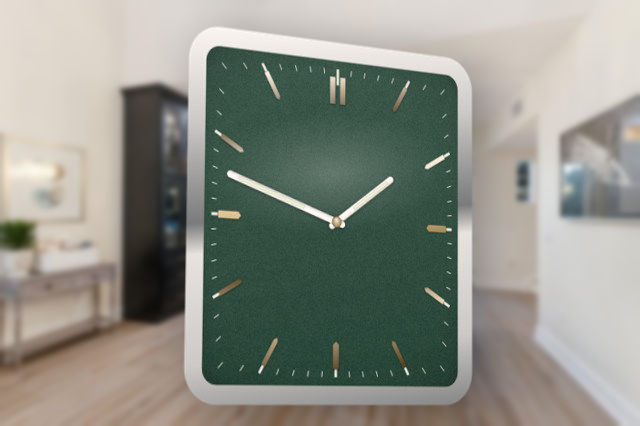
1,48
